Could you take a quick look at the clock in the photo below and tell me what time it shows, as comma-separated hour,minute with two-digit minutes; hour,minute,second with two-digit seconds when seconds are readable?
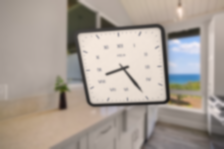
8,25
